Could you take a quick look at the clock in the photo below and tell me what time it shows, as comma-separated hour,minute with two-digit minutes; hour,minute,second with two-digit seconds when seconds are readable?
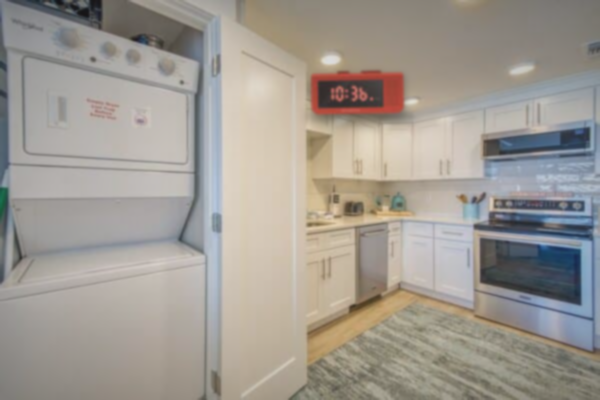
10,36
